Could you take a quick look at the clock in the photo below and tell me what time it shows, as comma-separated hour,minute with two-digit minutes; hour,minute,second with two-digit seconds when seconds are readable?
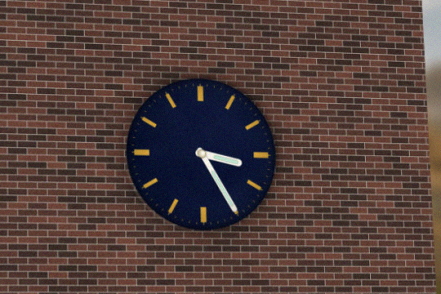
3,25
